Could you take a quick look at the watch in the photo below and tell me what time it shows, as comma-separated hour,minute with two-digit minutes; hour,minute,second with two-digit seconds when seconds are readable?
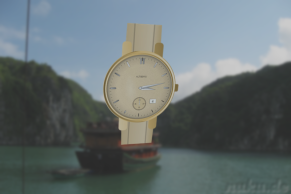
3,13
